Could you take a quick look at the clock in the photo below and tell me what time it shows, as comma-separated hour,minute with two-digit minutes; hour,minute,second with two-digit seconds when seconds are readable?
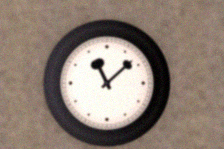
11,08
